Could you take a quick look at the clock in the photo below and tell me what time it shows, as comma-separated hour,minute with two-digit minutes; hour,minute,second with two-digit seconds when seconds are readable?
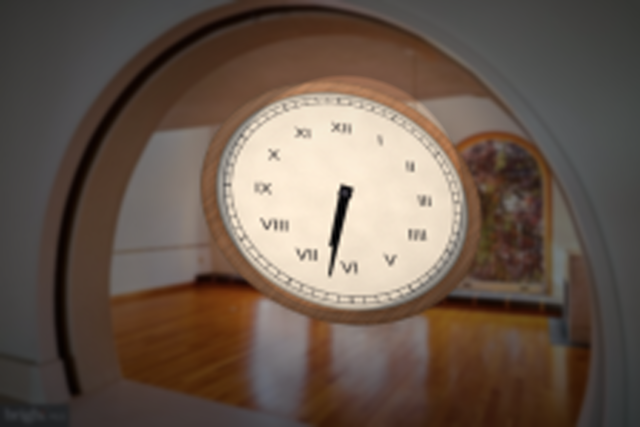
6,32
